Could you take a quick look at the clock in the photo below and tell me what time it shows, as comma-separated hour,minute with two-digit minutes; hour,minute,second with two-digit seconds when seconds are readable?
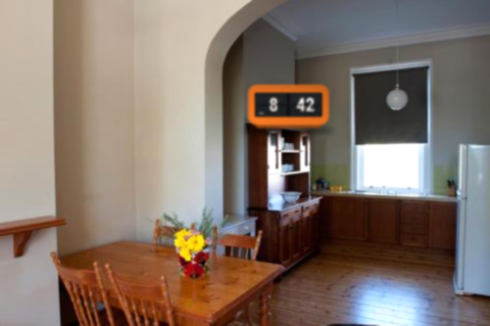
8,42
